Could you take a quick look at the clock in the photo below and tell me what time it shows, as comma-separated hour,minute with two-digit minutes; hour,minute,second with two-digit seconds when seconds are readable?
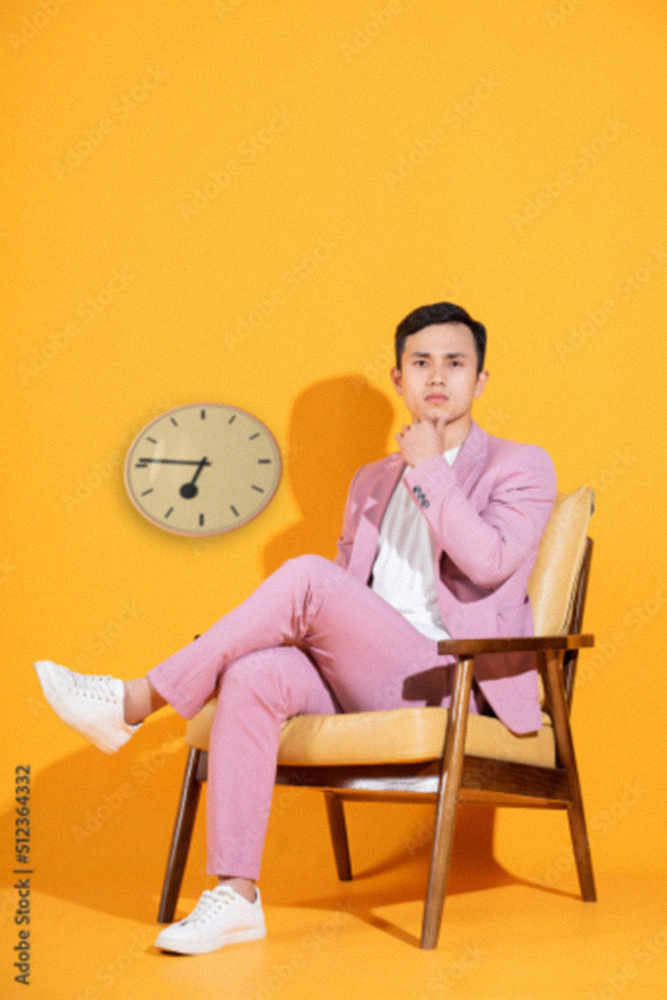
6,46
